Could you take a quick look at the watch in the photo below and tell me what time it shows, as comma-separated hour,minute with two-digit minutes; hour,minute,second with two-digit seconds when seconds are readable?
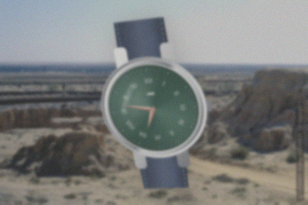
6,47
